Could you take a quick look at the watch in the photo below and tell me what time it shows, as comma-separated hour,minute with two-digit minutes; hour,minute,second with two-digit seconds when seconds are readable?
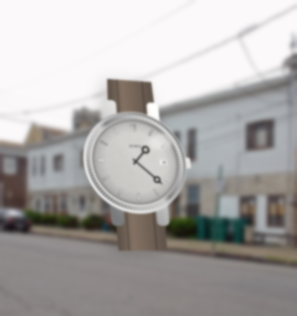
1,22
